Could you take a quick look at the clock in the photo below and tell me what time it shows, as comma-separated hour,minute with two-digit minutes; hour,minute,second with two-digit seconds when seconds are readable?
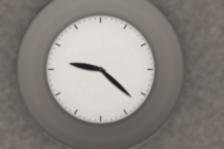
9,22
